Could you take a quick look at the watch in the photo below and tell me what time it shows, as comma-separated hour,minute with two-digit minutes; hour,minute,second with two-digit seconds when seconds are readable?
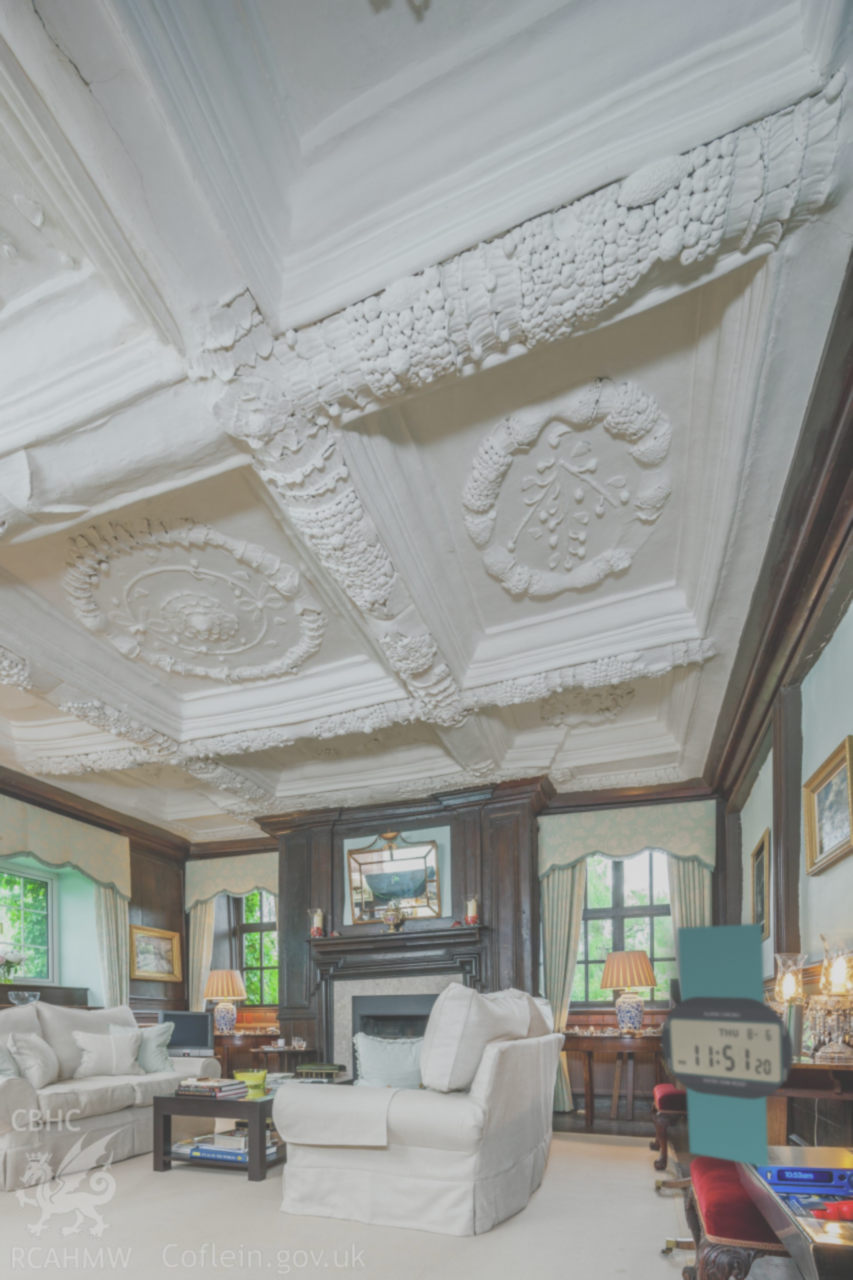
11,51,20
